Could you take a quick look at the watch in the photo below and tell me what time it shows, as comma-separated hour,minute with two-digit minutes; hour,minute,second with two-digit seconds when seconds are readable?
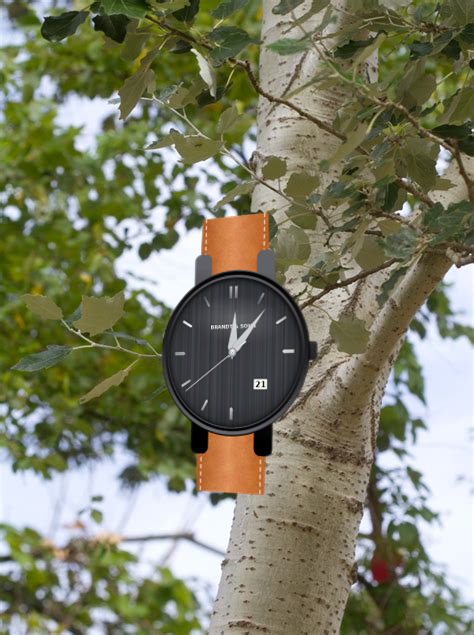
12,06,39
